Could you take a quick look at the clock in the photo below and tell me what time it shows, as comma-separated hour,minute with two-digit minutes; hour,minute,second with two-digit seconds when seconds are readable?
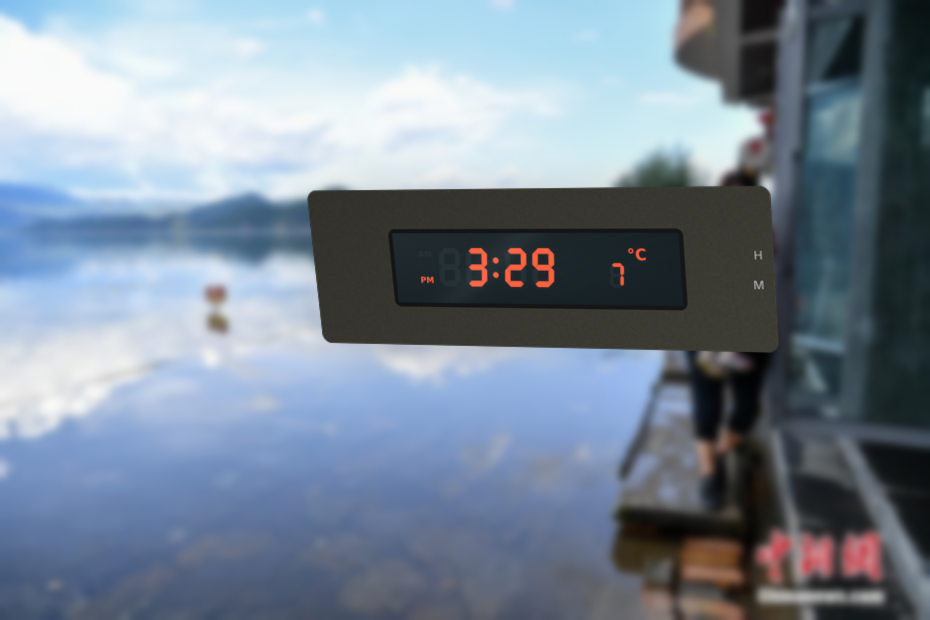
3,29
